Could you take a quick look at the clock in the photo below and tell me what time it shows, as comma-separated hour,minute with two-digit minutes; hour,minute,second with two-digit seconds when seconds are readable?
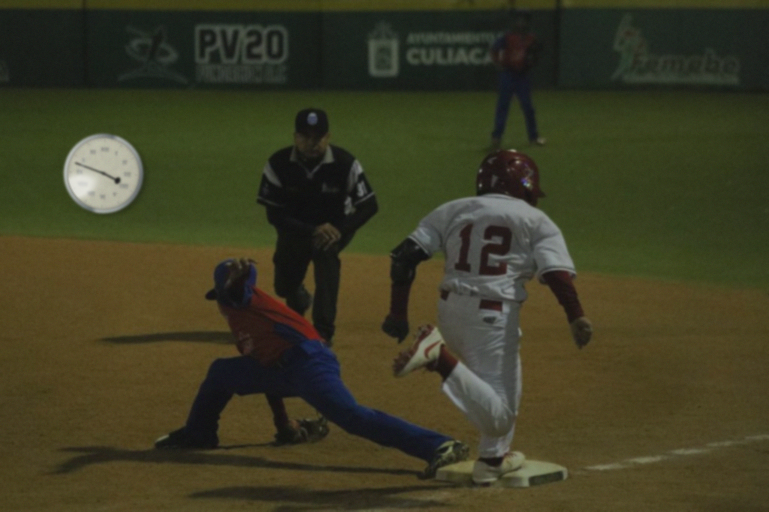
3,48
